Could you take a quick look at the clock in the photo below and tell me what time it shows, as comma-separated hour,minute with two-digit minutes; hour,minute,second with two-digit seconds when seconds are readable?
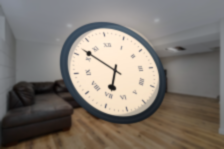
6,52
